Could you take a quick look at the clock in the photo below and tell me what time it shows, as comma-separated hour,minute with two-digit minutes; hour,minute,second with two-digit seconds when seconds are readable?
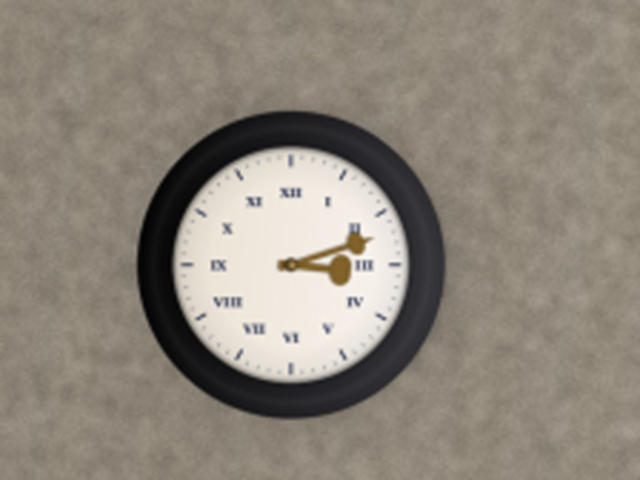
3,12
